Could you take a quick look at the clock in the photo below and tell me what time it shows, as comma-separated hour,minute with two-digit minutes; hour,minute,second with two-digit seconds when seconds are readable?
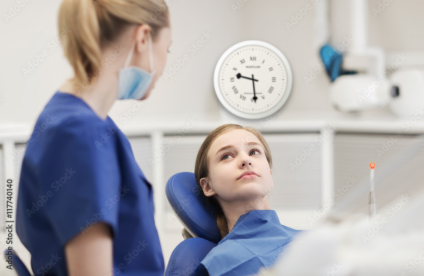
9,29
